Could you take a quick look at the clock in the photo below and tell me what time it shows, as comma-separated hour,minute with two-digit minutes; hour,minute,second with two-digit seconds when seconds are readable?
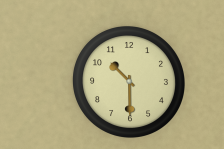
10,30
